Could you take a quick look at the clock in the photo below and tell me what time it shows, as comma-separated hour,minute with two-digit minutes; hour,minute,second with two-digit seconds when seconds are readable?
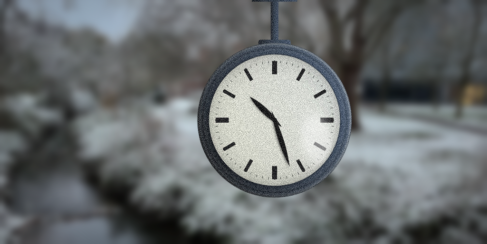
10,27
